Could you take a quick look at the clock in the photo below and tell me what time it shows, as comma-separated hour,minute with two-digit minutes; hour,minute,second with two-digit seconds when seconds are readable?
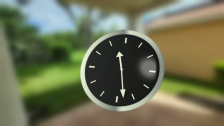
11,28
